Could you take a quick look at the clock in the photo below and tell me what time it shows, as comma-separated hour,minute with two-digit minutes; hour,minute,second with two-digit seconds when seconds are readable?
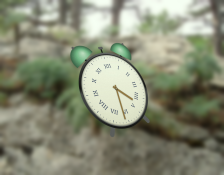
4,31
